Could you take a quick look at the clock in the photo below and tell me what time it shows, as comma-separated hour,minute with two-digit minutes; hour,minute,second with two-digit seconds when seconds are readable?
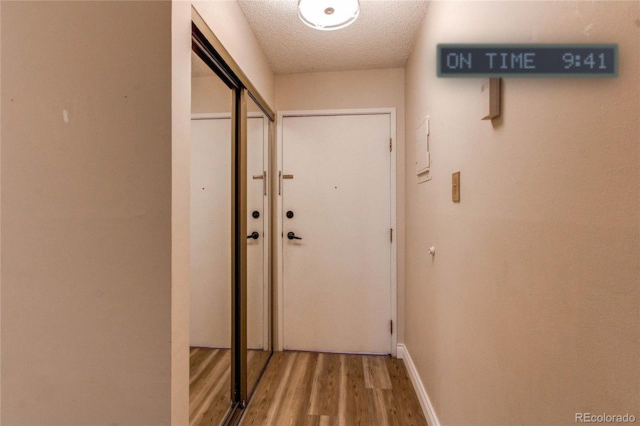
9,41
